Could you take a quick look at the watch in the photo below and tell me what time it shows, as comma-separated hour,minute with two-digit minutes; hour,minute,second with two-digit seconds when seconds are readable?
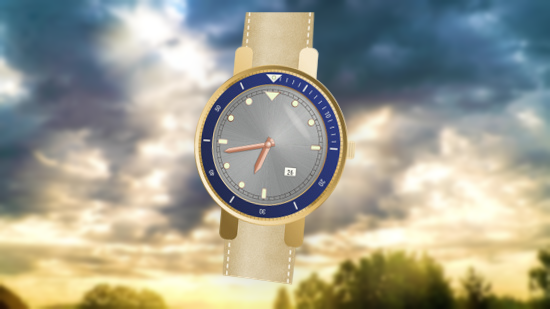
6,43
